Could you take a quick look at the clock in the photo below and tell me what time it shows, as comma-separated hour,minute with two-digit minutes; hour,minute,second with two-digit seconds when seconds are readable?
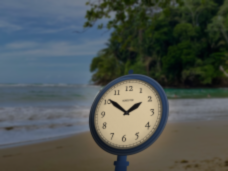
1,51
